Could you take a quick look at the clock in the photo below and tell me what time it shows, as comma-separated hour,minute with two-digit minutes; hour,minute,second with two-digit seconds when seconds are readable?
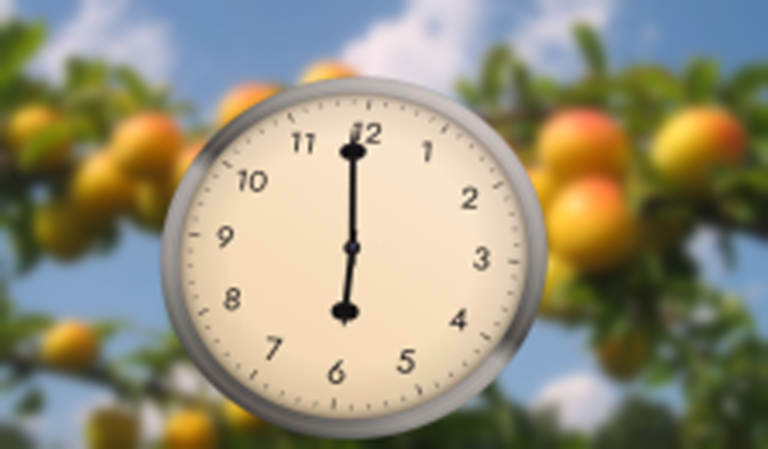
5,59
